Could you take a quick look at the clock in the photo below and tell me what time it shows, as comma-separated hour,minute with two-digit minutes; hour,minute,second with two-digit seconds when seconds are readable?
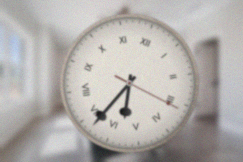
5,33,16
